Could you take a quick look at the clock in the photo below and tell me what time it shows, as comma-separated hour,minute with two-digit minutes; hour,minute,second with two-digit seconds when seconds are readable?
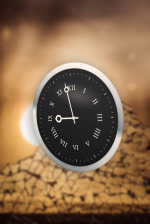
8,58
